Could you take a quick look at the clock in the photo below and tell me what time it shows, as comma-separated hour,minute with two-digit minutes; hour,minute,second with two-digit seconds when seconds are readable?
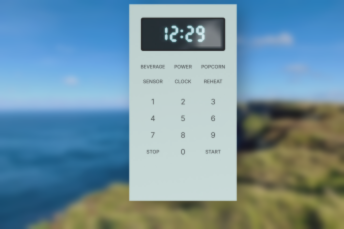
12,29
